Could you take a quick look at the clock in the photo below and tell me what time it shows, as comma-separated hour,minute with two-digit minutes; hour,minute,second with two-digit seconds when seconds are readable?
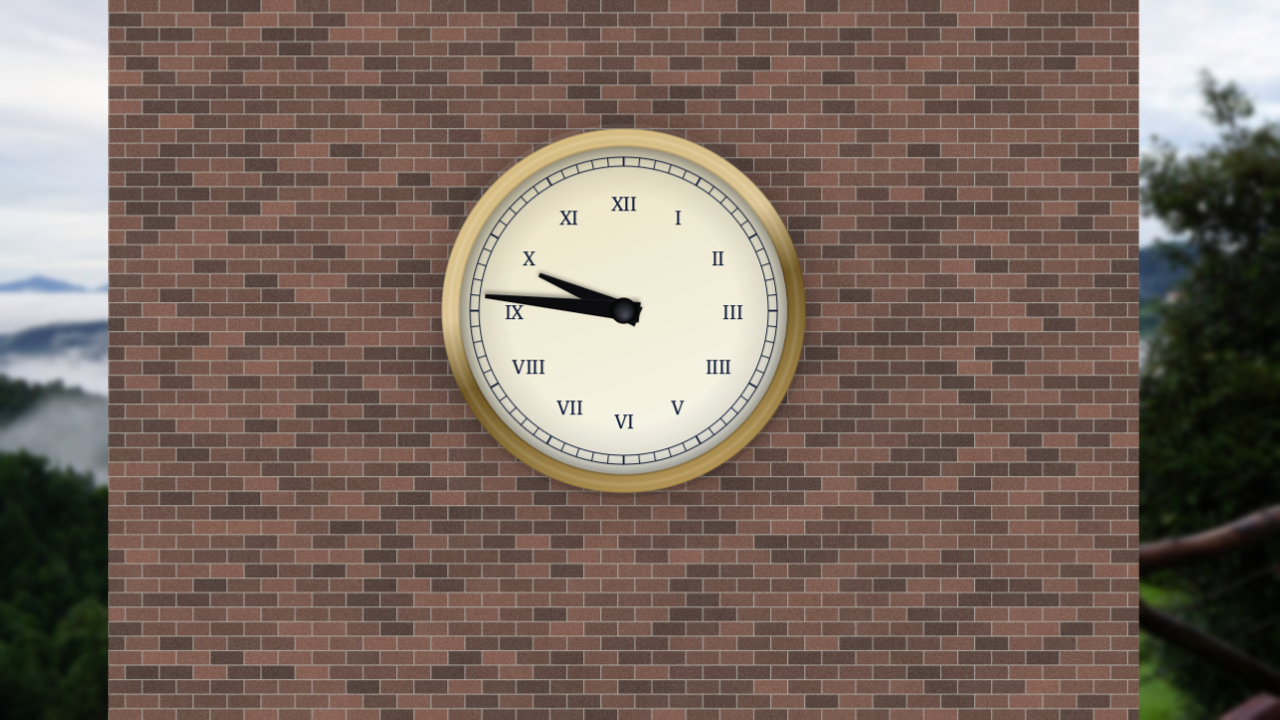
9,46
